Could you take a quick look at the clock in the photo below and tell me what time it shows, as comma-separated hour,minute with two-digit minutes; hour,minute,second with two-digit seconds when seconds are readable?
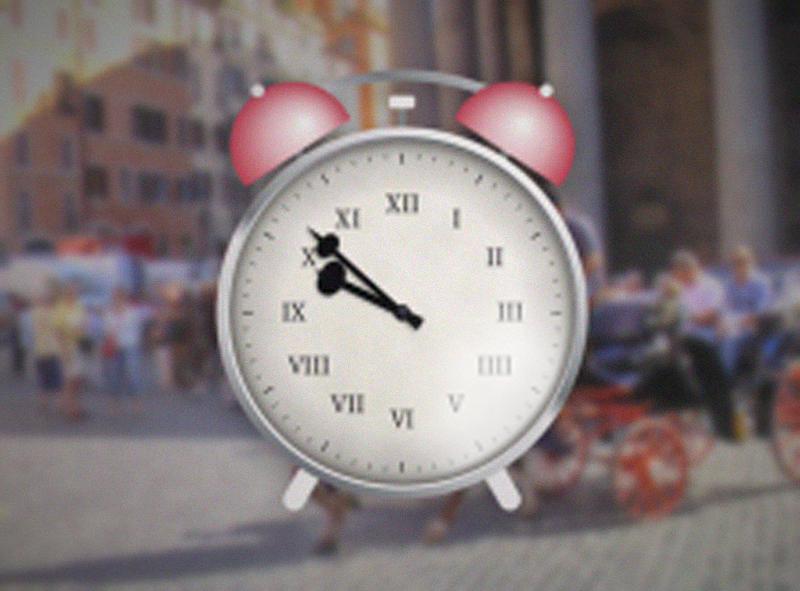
9,52
